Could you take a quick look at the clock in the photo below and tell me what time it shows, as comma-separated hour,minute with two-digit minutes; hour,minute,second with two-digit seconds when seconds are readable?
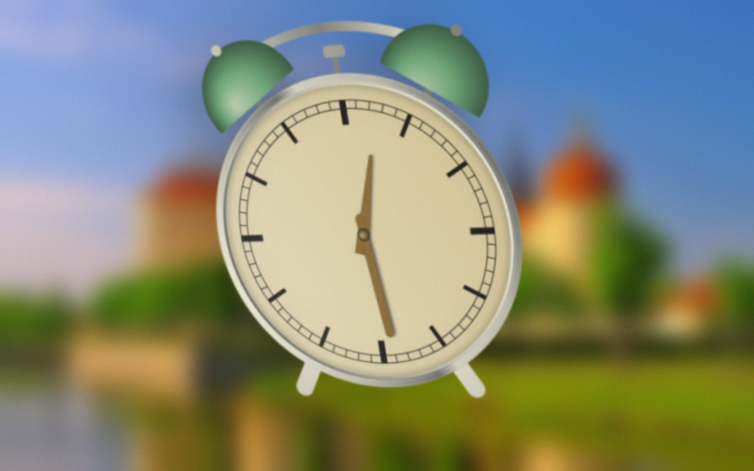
12,29
